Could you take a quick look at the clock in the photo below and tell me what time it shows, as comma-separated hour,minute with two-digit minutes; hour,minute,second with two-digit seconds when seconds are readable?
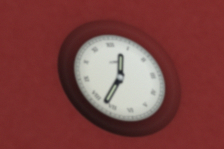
12,37
